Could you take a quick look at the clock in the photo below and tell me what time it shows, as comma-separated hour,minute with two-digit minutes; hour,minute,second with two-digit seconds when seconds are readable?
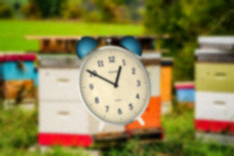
12,50
